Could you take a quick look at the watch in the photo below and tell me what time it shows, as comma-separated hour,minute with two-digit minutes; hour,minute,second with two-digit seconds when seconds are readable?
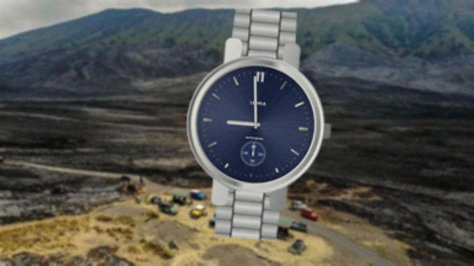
8,59
